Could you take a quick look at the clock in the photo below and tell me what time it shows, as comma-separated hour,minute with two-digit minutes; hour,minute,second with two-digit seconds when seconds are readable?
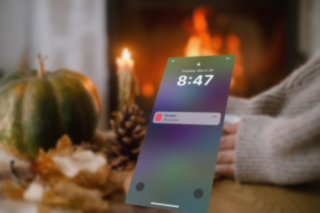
8,47
